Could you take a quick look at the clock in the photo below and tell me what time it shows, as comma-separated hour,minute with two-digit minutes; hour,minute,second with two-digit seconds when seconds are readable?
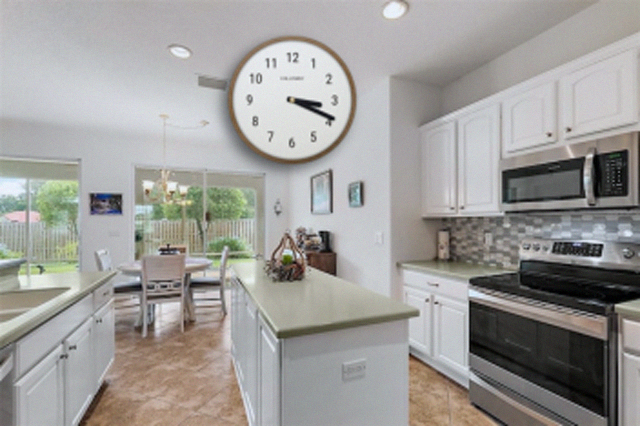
3,19
